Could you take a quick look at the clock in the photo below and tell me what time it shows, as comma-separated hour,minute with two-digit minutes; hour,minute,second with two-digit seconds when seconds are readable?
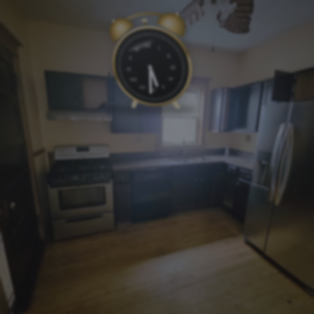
5,31
